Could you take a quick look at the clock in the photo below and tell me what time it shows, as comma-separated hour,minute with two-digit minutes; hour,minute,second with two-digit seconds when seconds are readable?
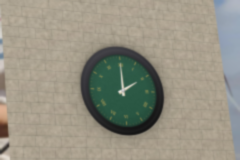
2,00
